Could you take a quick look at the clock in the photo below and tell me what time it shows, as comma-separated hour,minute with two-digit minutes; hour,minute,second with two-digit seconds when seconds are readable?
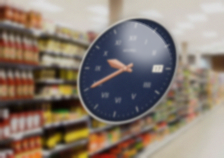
9,40
